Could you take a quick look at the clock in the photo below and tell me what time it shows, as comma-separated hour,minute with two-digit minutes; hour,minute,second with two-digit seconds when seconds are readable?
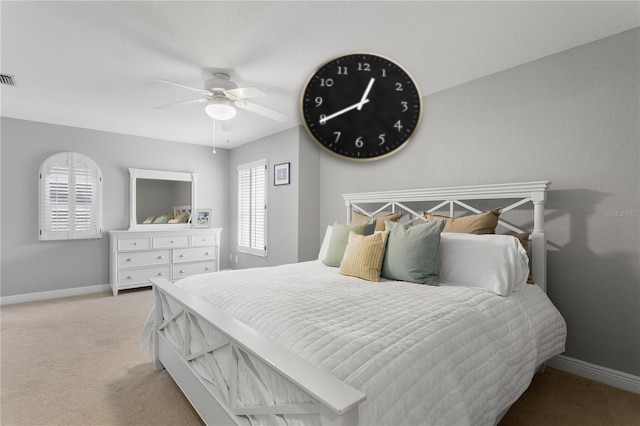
12,40
